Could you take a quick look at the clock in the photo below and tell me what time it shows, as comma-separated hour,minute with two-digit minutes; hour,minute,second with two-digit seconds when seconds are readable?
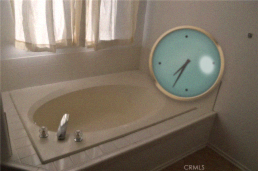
7,35
